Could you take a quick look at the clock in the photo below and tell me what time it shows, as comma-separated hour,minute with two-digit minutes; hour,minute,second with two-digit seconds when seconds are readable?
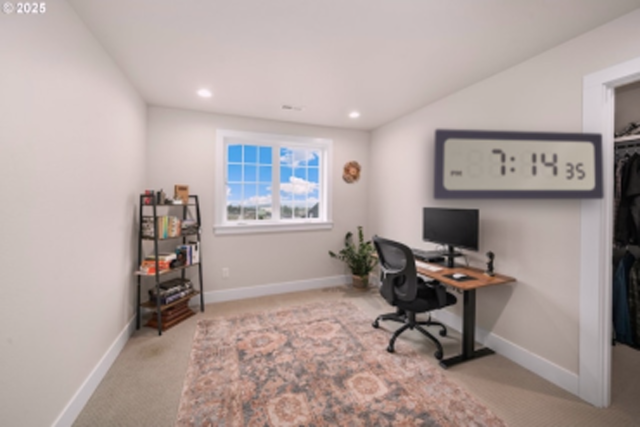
7,14,35
